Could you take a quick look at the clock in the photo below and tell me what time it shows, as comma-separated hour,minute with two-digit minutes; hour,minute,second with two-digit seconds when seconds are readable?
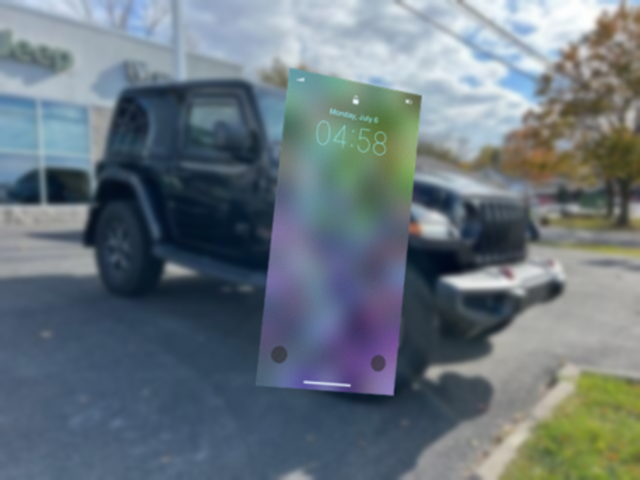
4,58
